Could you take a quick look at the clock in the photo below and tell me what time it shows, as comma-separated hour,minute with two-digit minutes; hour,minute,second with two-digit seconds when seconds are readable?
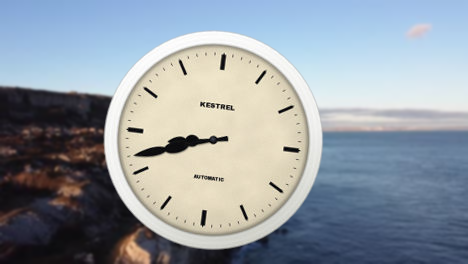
8,42
